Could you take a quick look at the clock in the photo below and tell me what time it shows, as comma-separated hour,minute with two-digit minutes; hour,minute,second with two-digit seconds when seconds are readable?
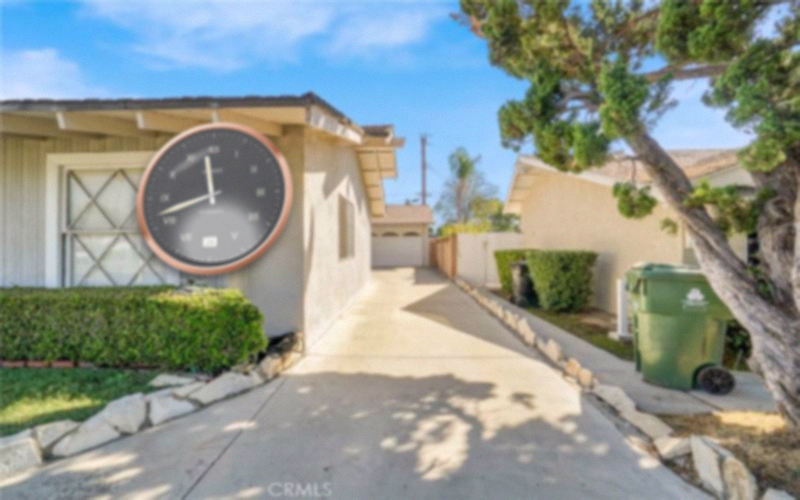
11,42
